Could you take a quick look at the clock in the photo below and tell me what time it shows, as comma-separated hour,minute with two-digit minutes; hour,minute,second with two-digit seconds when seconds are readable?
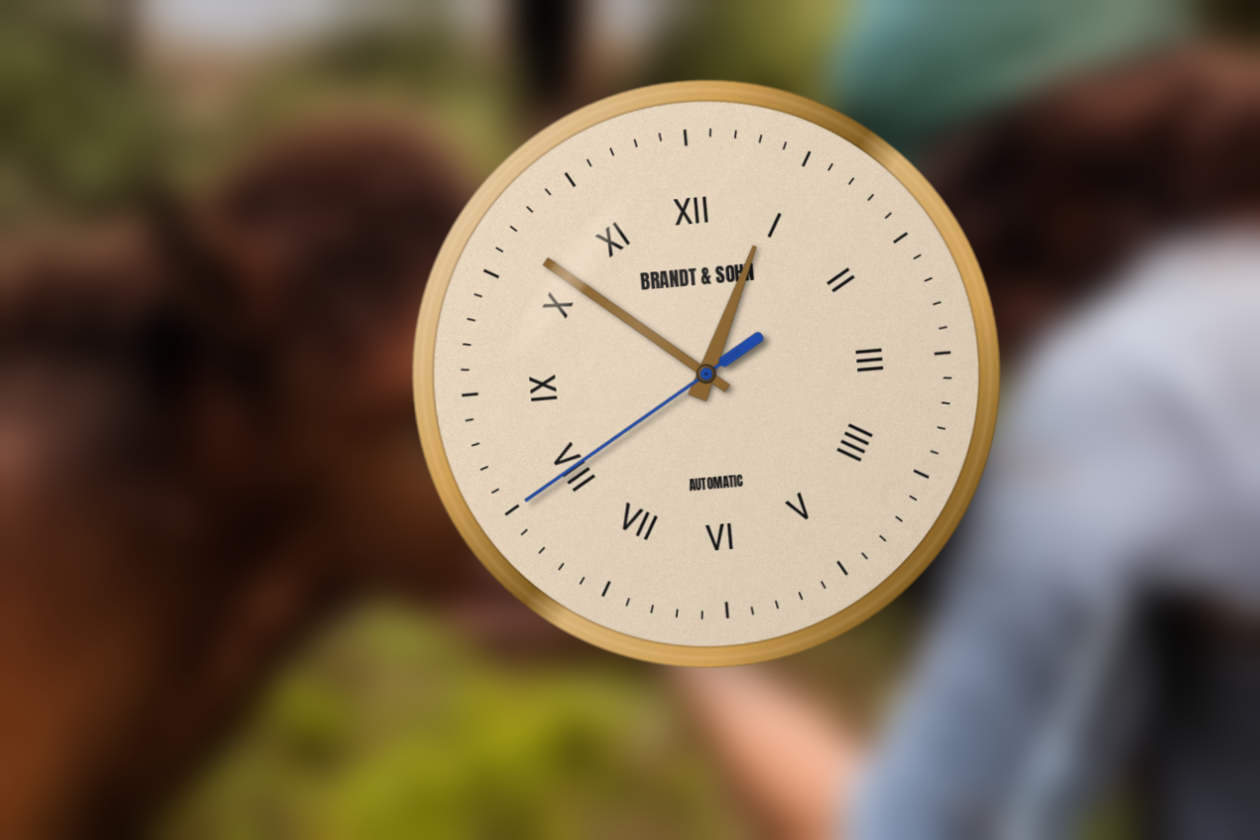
12,51,40
